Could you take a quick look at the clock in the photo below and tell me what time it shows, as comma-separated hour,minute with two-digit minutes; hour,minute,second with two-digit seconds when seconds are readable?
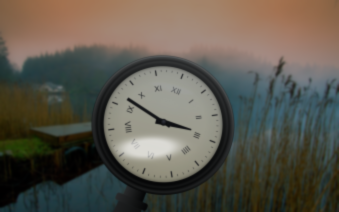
2,47
